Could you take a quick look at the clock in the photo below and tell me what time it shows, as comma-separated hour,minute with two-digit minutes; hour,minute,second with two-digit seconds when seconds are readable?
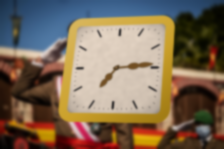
7,14
